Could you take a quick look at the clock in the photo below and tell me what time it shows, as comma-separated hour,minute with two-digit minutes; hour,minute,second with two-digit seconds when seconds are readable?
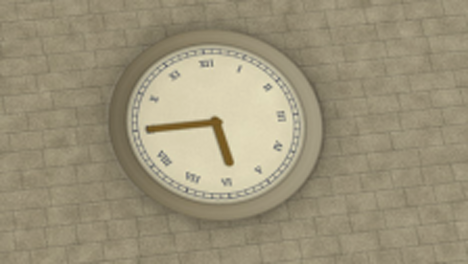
5,45
